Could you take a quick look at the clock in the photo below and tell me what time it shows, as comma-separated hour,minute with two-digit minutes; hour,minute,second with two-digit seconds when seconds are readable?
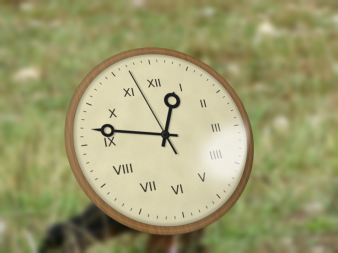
12,46,57
